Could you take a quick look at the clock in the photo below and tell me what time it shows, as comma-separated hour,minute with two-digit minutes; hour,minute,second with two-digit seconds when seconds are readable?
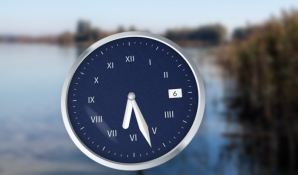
6,27
